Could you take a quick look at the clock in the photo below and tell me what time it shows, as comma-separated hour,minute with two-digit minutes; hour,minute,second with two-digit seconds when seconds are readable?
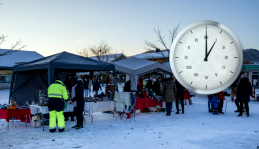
1,00
